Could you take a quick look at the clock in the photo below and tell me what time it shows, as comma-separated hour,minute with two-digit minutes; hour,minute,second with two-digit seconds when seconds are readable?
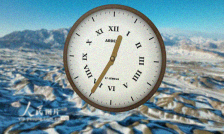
12,35
